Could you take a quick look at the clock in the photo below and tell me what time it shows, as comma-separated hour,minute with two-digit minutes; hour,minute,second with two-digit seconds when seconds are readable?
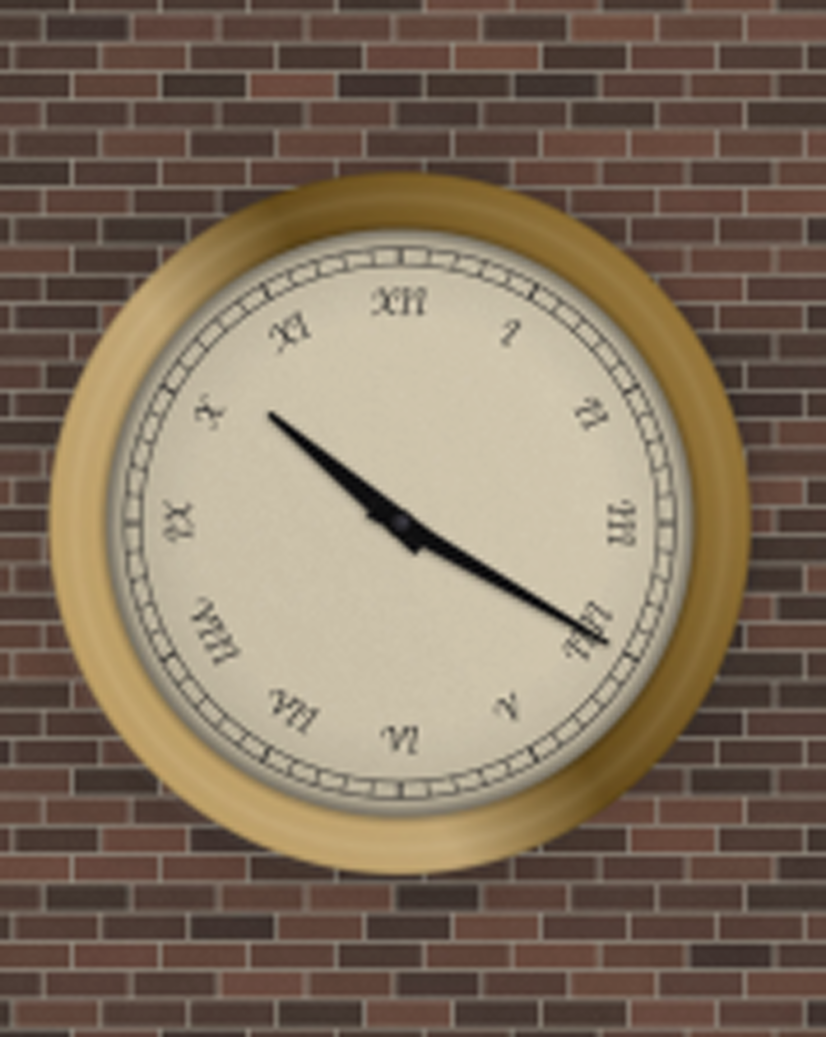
10,20
